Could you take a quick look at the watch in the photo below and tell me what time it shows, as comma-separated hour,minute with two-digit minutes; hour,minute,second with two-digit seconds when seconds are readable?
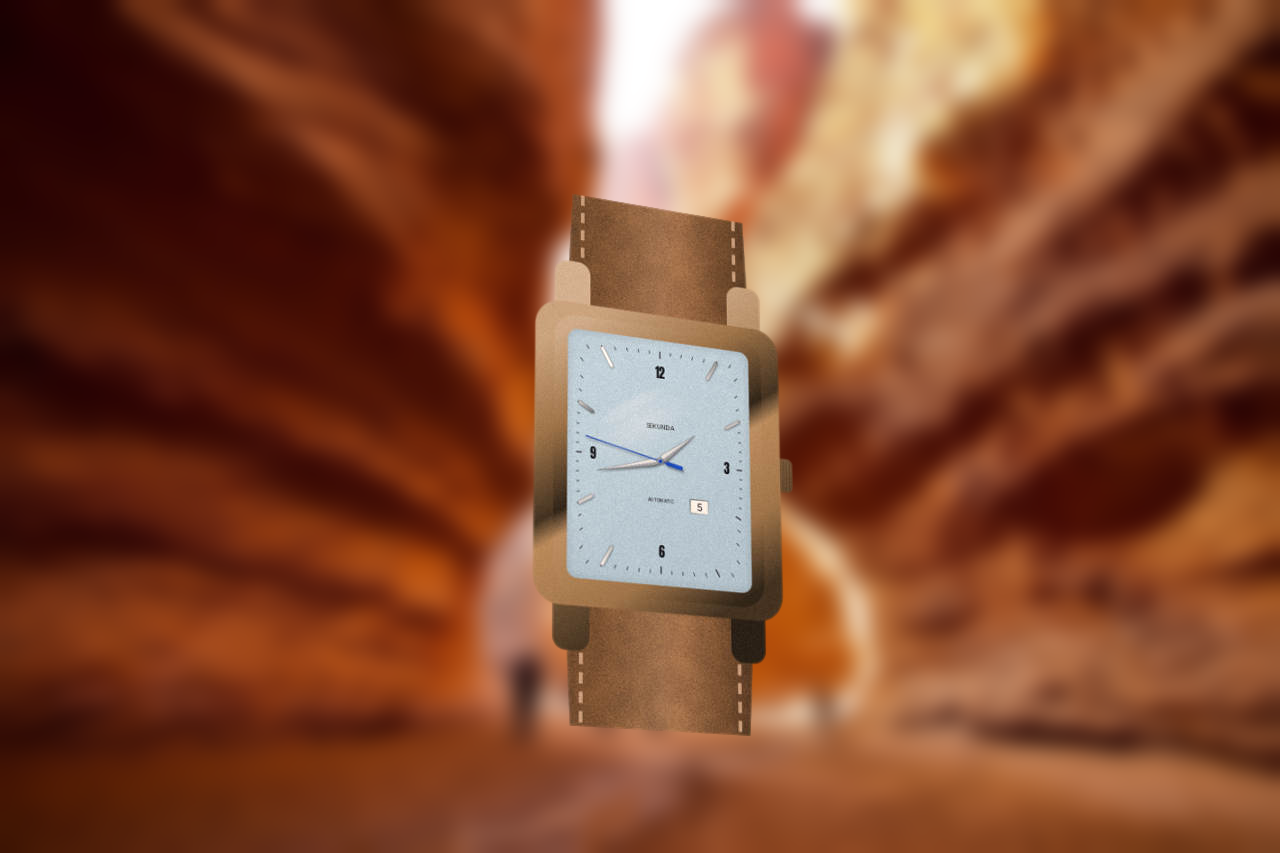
1,42,47
